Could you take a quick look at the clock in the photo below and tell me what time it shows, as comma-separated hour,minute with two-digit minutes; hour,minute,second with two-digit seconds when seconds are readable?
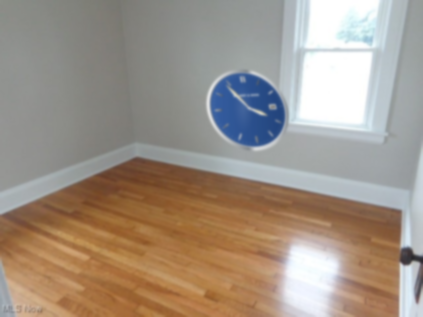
3,54
